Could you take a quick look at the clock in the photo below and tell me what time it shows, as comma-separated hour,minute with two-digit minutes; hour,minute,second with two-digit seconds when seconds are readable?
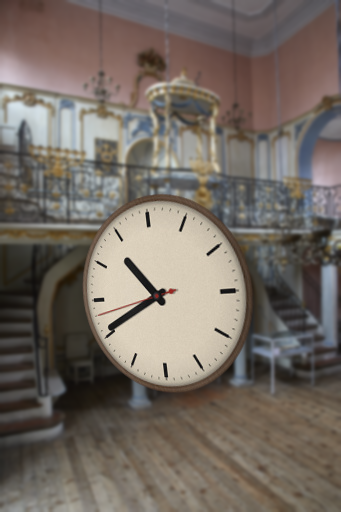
10,40,43
